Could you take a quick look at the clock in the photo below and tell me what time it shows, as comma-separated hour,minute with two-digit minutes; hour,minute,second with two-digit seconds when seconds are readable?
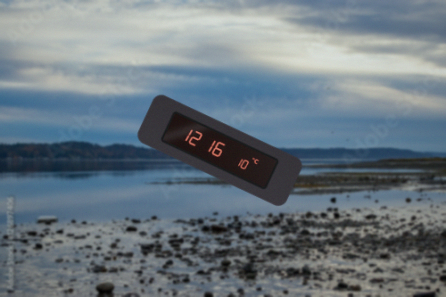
12,16
